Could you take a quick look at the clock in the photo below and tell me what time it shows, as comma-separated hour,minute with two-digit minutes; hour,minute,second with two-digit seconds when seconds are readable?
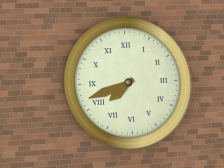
7,42
